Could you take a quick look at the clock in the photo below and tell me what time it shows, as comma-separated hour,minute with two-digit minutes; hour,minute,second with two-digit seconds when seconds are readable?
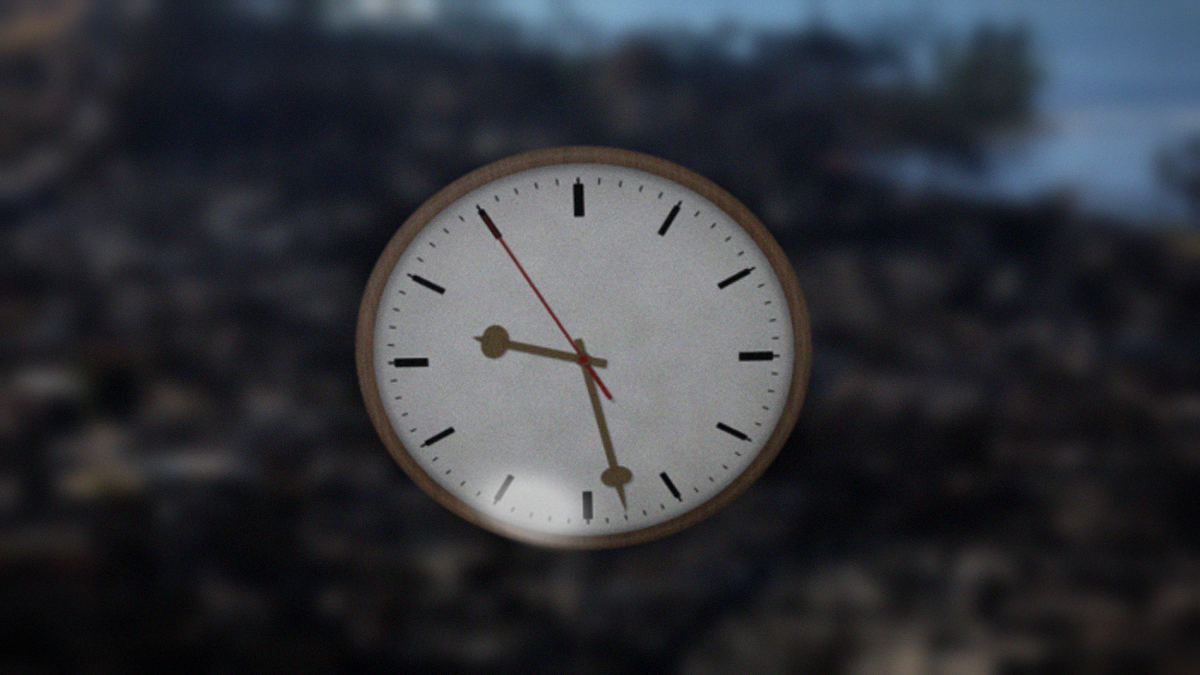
9,27,55
